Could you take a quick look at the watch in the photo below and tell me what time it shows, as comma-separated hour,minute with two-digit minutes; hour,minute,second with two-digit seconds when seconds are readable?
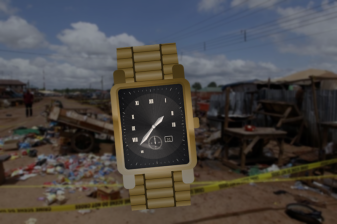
1,37
